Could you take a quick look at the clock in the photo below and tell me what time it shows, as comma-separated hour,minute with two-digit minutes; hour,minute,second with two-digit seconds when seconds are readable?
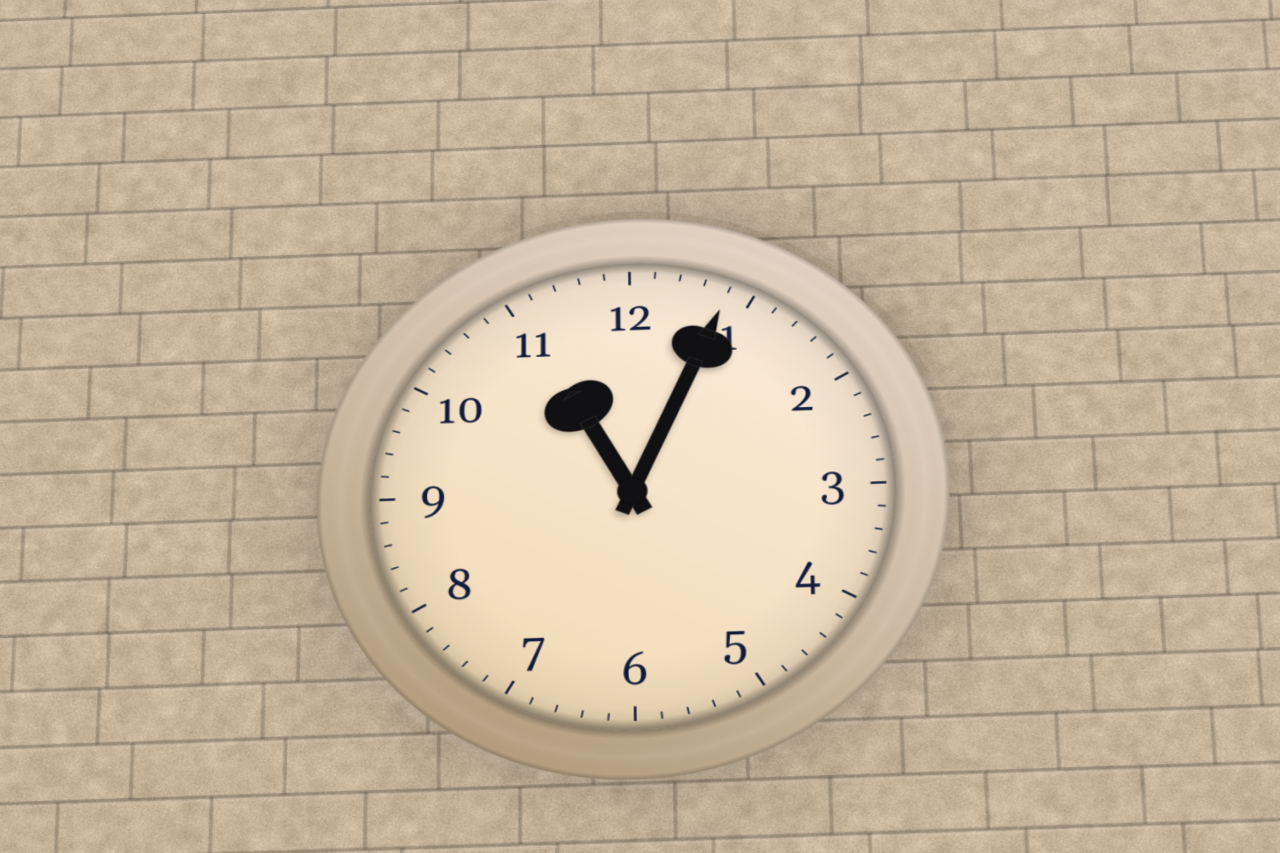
11,04
